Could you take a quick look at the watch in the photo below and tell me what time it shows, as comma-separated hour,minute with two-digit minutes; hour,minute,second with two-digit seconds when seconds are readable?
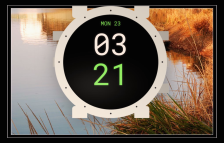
3,21
